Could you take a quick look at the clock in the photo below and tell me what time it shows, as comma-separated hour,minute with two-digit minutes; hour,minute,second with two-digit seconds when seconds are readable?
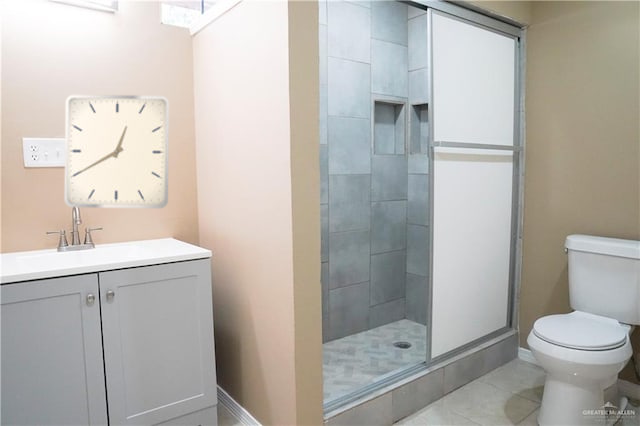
12,40
